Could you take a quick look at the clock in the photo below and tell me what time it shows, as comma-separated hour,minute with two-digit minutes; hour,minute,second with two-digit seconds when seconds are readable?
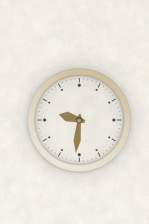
9,31
